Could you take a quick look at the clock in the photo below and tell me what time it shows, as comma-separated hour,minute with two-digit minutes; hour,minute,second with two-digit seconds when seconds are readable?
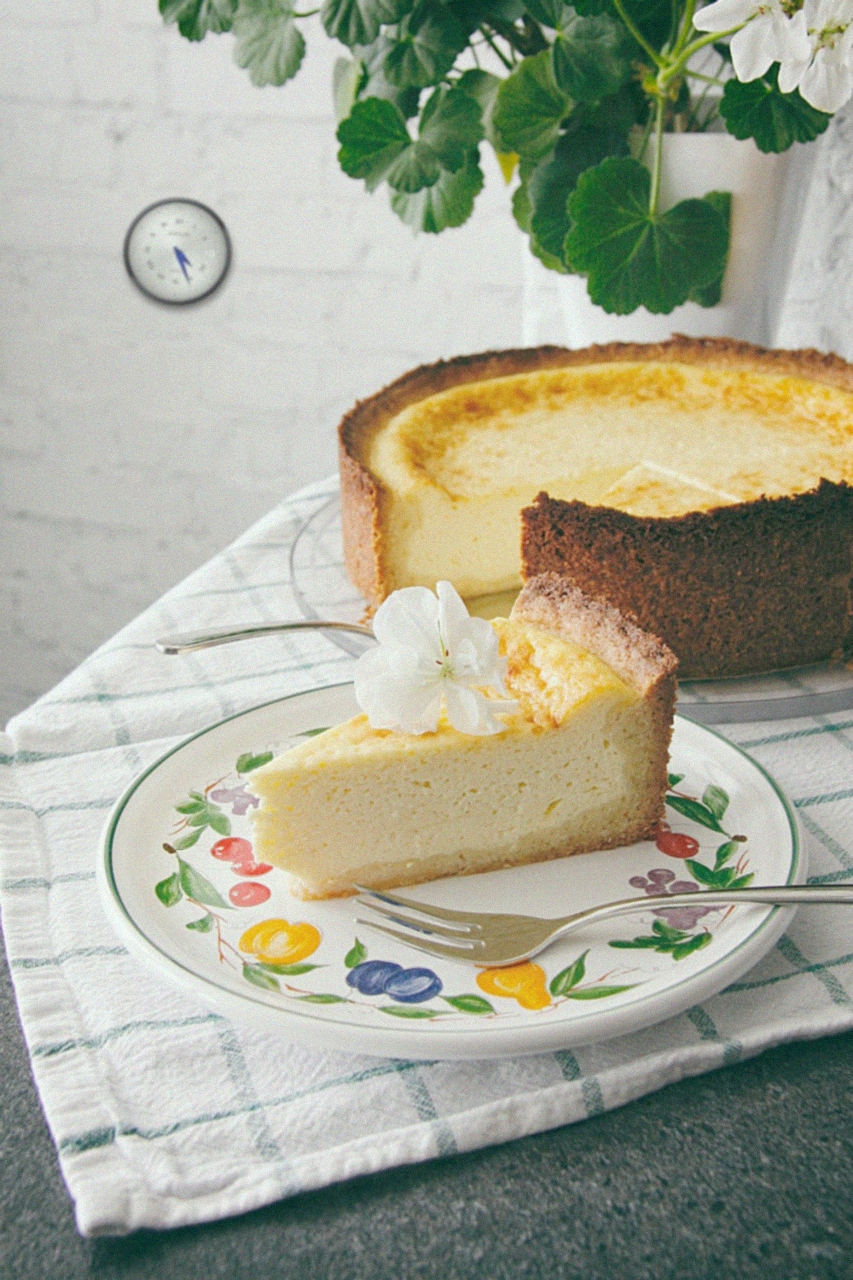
4,26
